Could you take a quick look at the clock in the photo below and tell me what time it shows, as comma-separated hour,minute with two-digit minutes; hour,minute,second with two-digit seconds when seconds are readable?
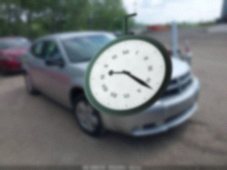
9,22
